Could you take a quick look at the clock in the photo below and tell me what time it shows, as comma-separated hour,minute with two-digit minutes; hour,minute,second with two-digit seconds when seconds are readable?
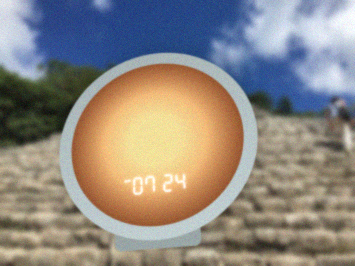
7,24
